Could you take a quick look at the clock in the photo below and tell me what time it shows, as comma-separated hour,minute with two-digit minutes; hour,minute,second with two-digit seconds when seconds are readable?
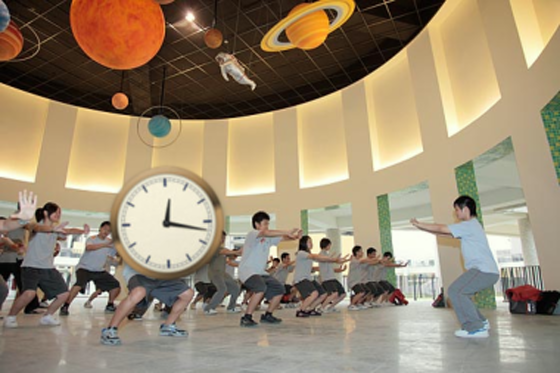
12,17
